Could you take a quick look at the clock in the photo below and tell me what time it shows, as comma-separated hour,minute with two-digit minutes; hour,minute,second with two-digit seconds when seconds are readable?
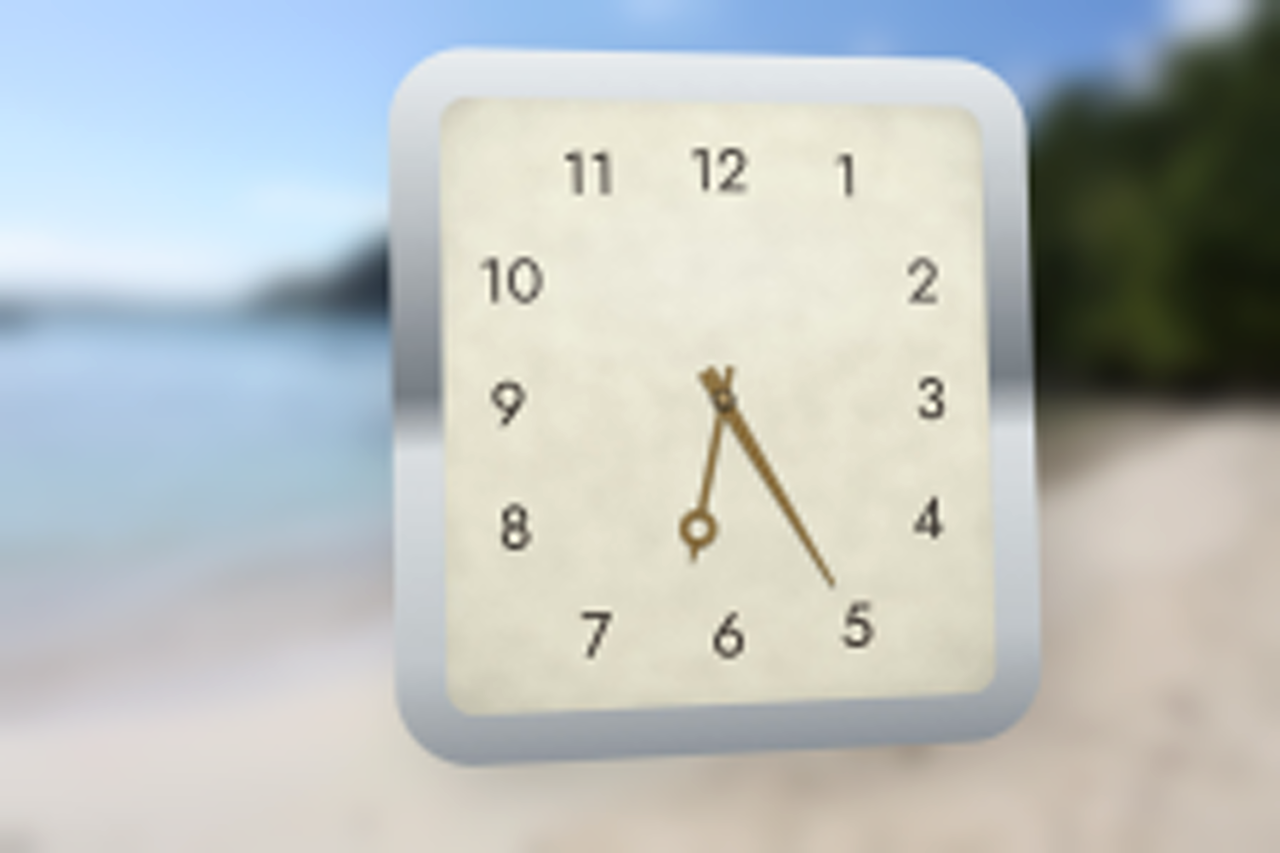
6,25
